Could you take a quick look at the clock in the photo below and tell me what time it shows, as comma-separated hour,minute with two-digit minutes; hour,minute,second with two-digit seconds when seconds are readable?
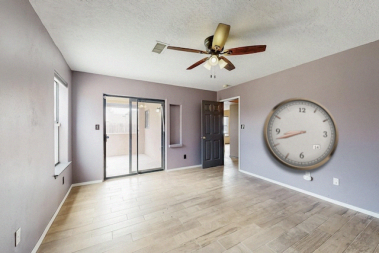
8,42
